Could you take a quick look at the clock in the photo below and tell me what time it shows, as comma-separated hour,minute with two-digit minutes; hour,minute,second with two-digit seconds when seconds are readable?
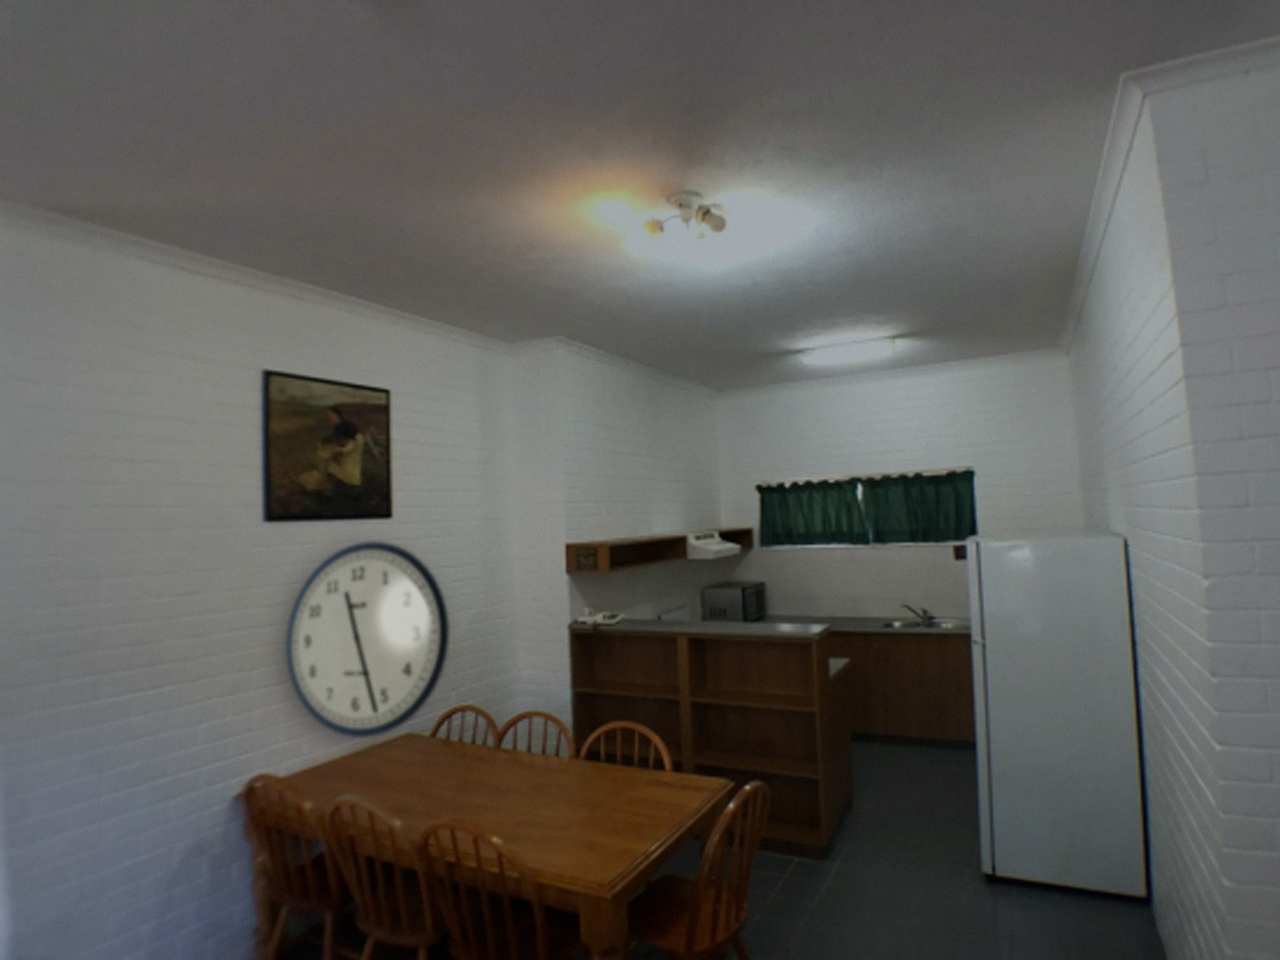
11,27
